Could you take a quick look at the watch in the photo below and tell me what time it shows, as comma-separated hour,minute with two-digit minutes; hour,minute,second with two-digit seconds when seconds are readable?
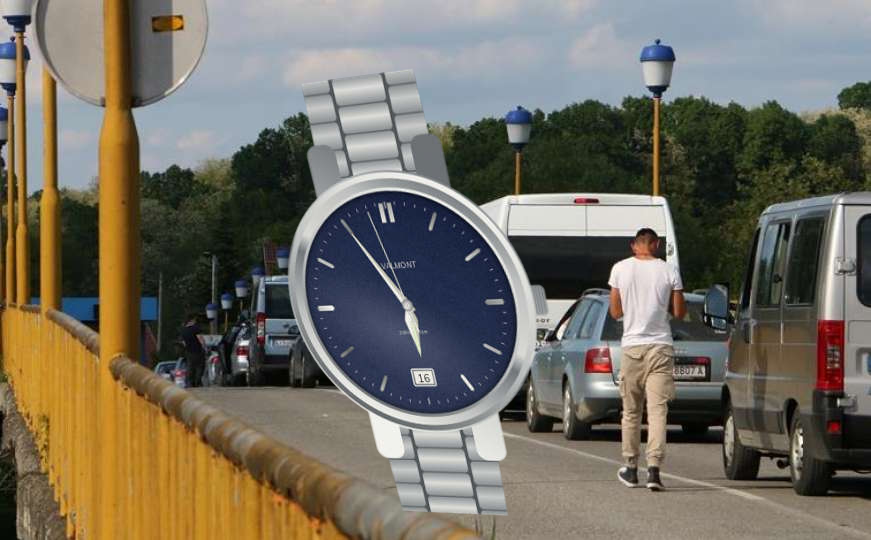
5,54,58
